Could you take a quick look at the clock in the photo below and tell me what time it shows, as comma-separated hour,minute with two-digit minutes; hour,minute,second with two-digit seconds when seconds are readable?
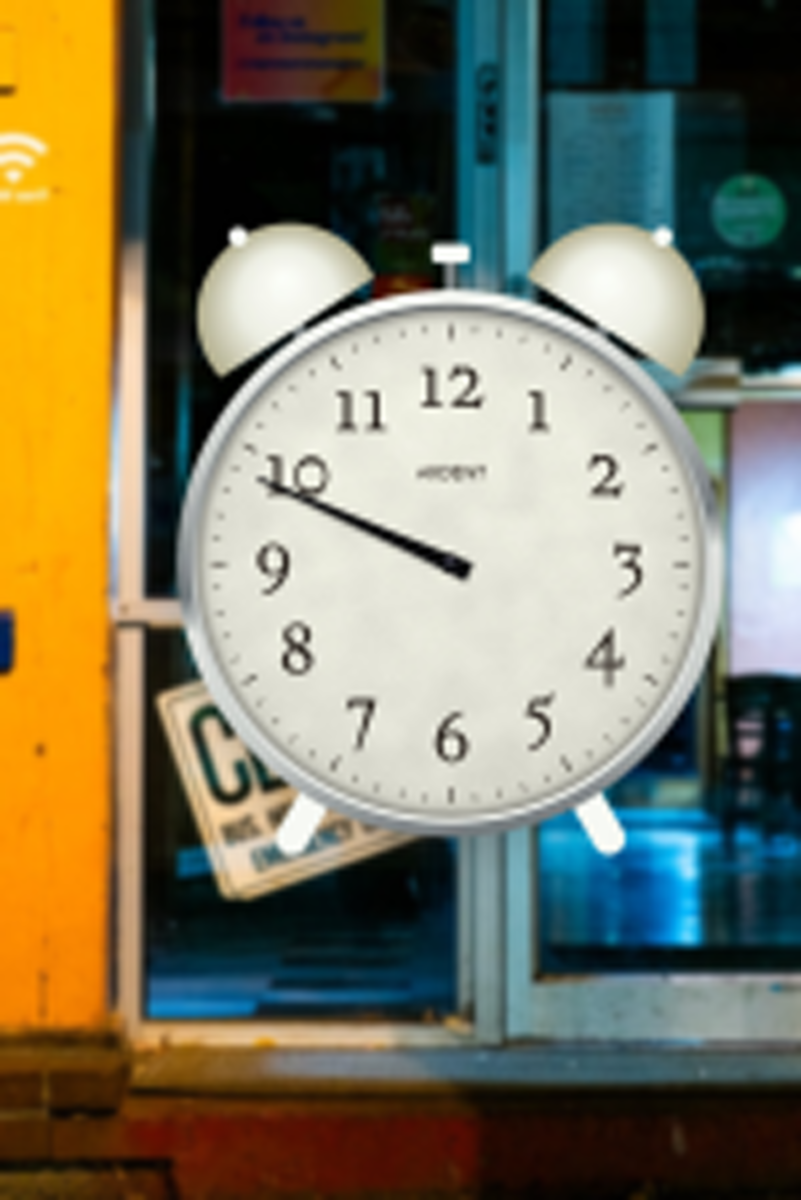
9,49
